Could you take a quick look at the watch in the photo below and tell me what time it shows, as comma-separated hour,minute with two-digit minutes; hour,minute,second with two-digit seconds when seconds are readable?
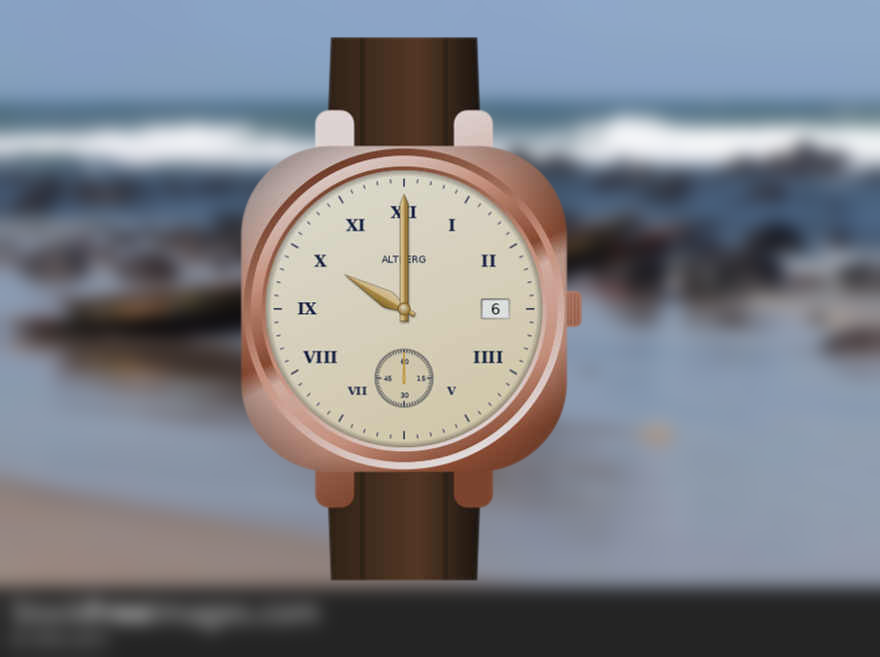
10,00
